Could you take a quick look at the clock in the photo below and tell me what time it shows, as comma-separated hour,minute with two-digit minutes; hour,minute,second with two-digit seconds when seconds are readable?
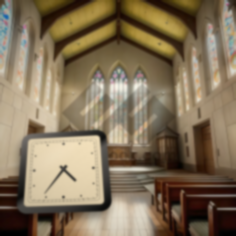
4,36
